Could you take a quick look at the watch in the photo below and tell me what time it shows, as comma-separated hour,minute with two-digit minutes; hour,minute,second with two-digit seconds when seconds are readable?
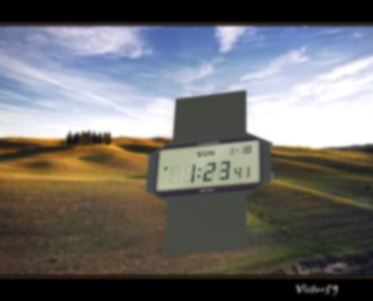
1,23
